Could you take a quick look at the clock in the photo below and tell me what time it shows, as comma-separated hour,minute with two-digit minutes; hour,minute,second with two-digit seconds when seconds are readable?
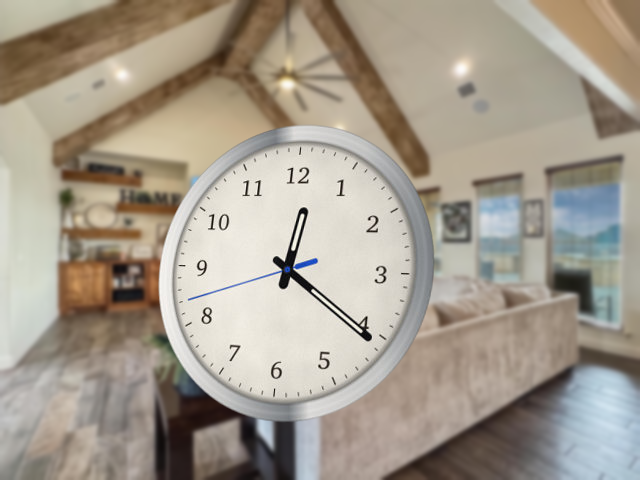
12,20,42
